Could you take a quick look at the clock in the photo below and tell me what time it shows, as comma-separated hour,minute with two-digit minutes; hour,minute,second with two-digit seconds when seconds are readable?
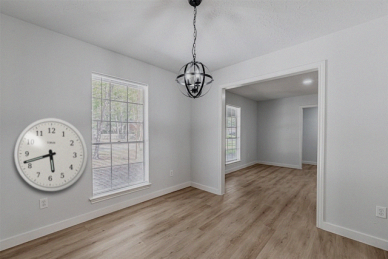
5,42
